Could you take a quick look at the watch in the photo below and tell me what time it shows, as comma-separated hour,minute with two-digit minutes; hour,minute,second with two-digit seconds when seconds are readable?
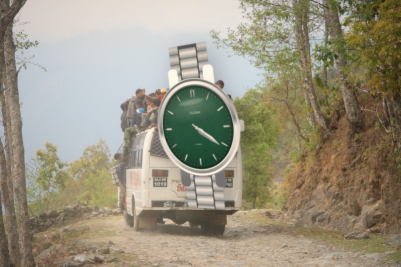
4,21
